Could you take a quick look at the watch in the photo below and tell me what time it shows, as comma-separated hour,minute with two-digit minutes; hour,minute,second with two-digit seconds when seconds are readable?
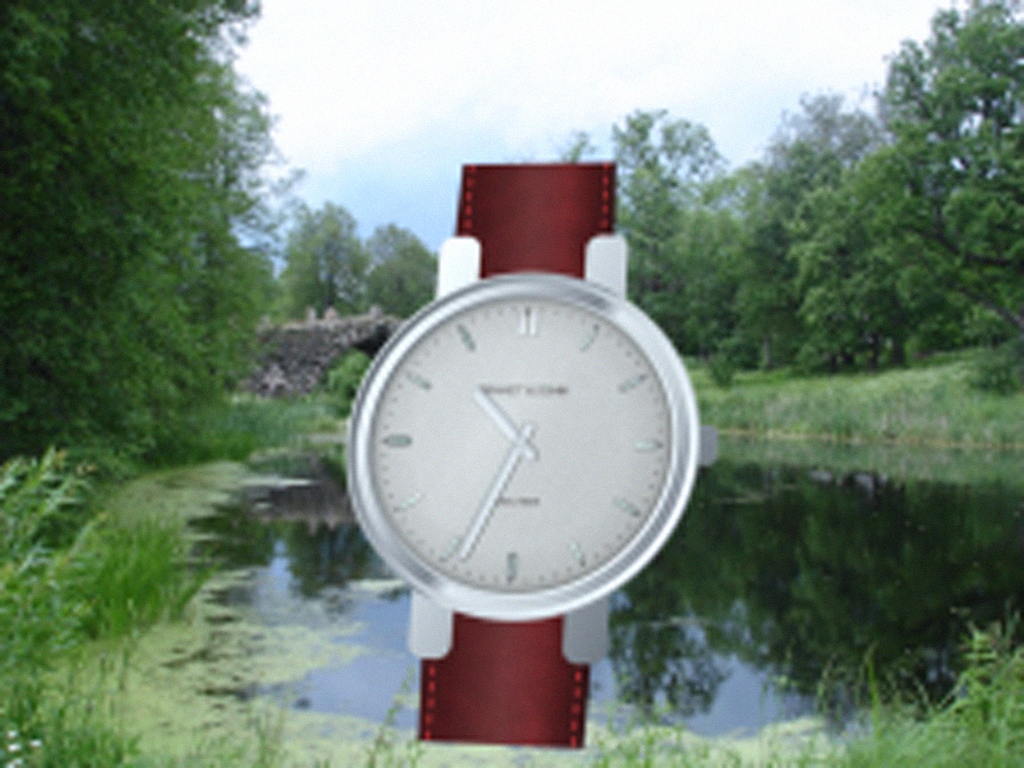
10,34
